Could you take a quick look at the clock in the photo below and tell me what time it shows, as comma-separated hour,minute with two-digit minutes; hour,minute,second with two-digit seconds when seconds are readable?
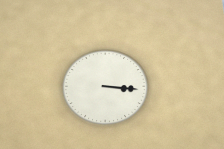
3,16
